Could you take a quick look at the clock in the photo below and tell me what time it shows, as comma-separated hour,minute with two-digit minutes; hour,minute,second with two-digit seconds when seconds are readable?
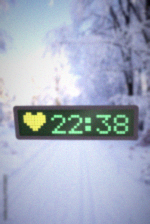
22,38
